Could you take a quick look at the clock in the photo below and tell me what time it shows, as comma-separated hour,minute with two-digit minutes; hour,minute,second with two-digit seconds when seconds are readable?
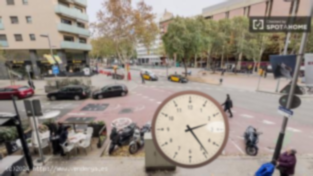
2,24
